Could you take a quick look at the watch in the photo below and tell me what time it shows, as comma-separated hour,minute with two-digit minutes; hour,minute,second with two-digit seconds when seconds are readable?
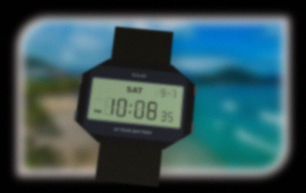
10,08
